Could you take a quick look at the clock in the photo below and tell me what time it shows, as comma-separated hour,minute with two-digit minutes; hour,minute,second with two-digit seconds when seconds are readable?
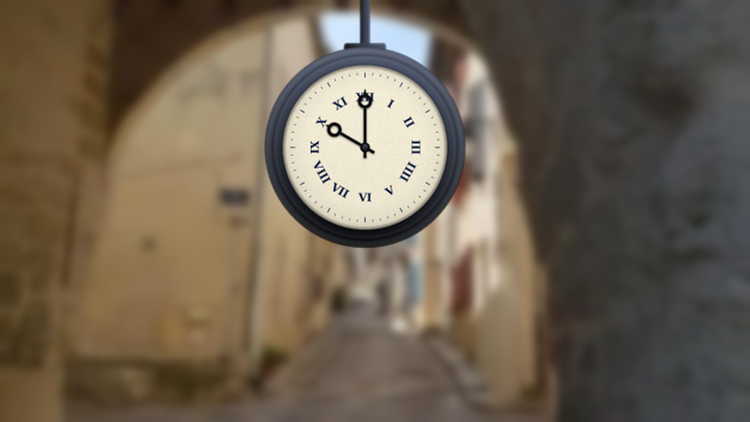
10,00
